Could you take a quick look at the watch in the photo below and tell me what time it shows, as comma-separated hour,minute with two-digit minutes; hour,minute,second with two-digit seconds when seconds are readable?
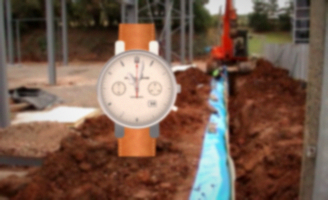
11,02
